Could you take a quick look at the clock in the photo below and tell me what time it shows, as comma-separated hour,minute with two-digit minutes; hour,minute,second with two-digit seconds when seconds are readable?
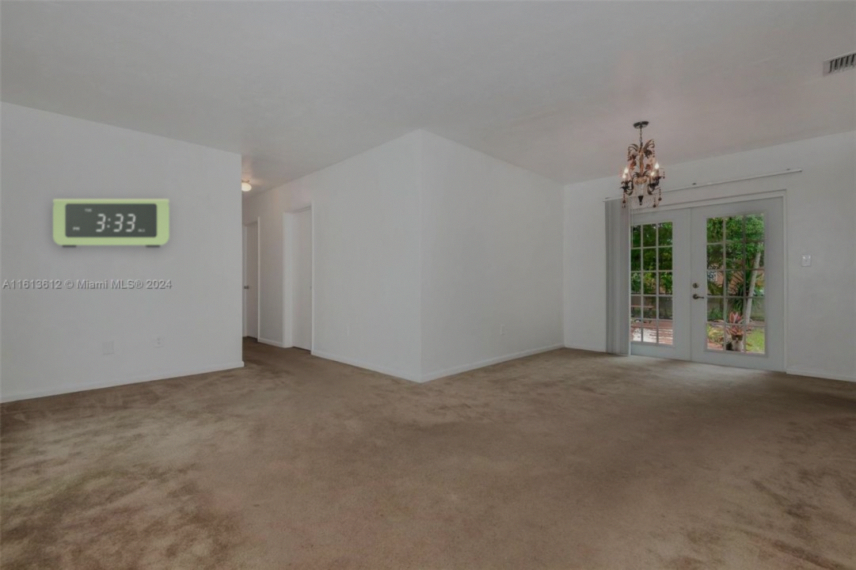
3,33
